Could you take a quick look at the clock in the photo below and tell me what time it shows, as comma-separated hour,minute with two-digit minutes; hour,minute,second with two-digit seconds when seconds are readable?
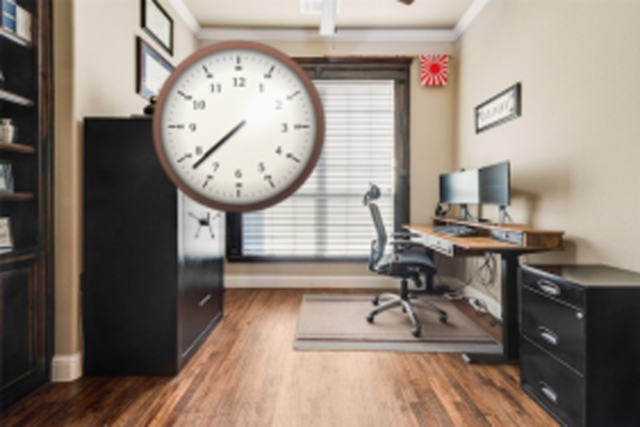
7,38
